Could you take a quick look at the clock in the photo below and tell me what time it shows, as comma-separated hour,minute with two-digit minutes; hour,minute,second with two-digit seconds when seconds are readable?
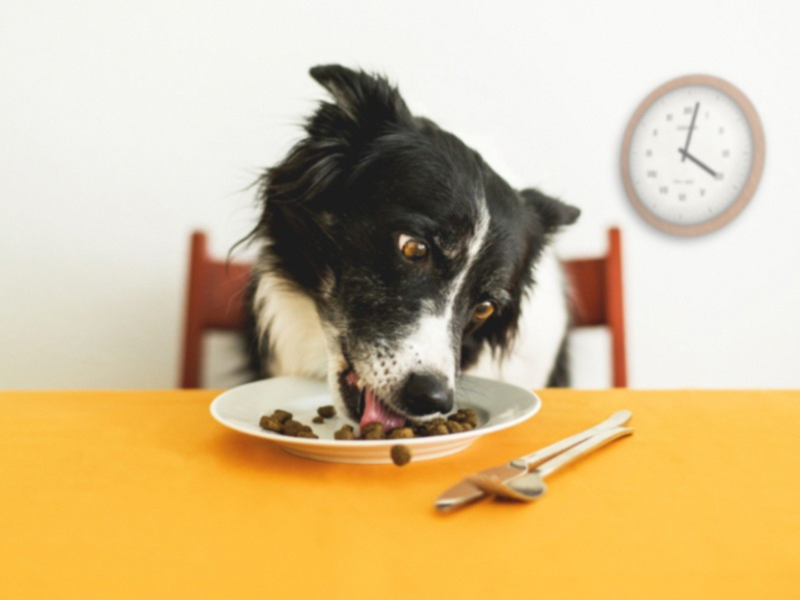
4,02
